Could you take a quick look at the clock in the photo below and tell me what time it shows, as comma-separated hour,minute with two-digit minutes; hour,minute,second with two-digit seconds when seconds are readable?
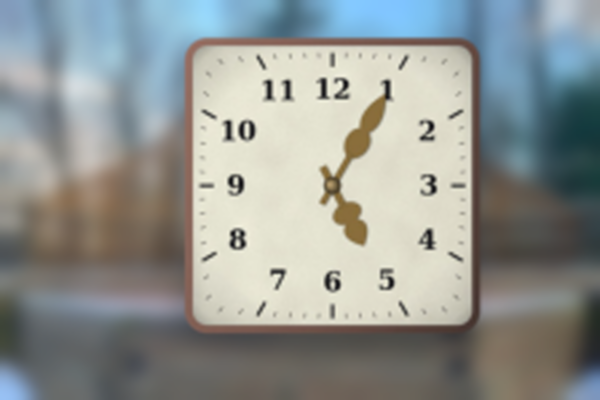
5,05
